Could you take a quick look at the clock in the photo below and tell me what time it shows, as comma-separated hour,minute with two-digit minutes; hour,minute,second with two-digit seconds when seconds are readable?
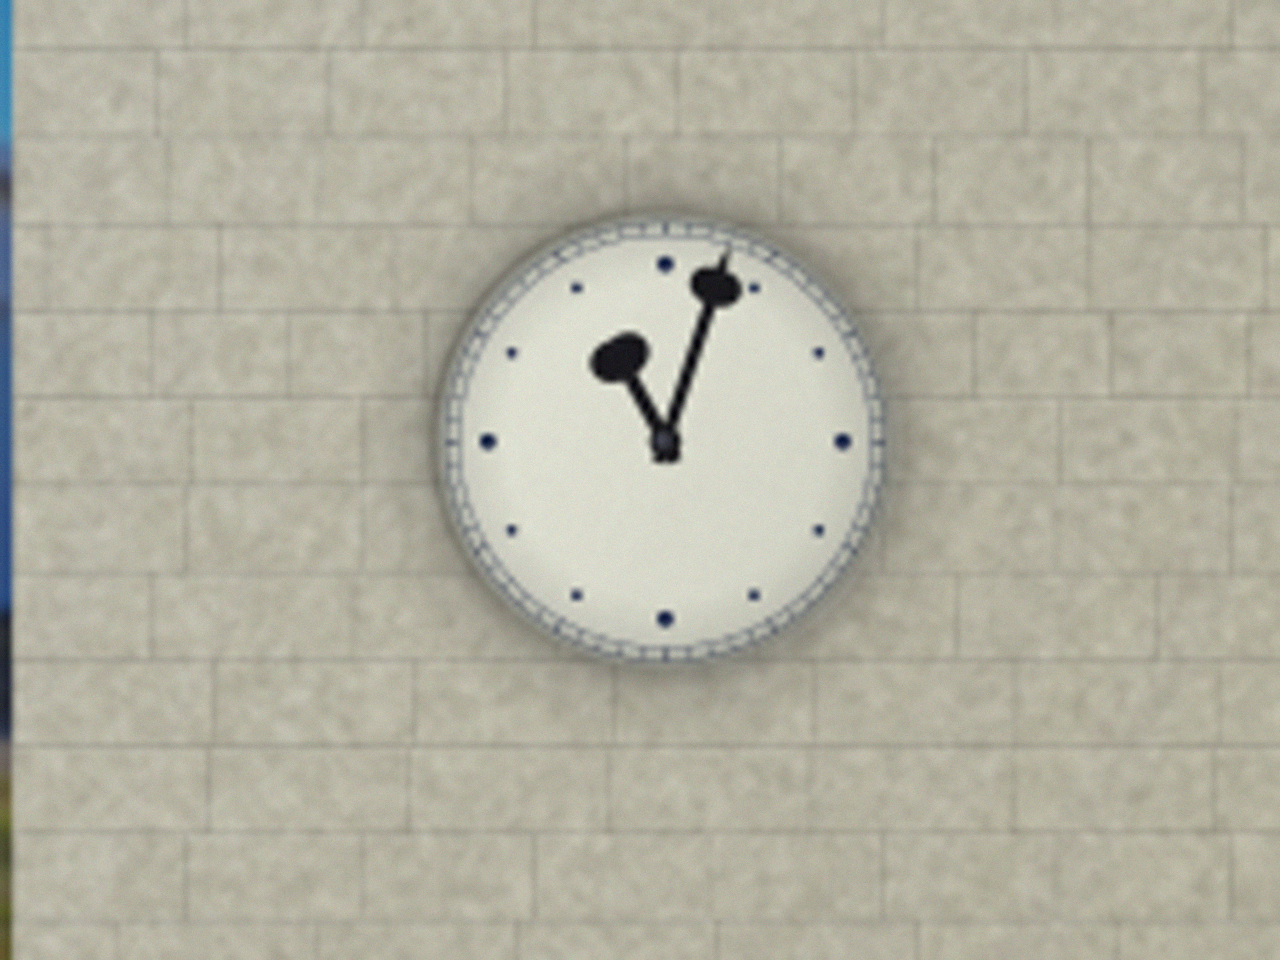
11,03
